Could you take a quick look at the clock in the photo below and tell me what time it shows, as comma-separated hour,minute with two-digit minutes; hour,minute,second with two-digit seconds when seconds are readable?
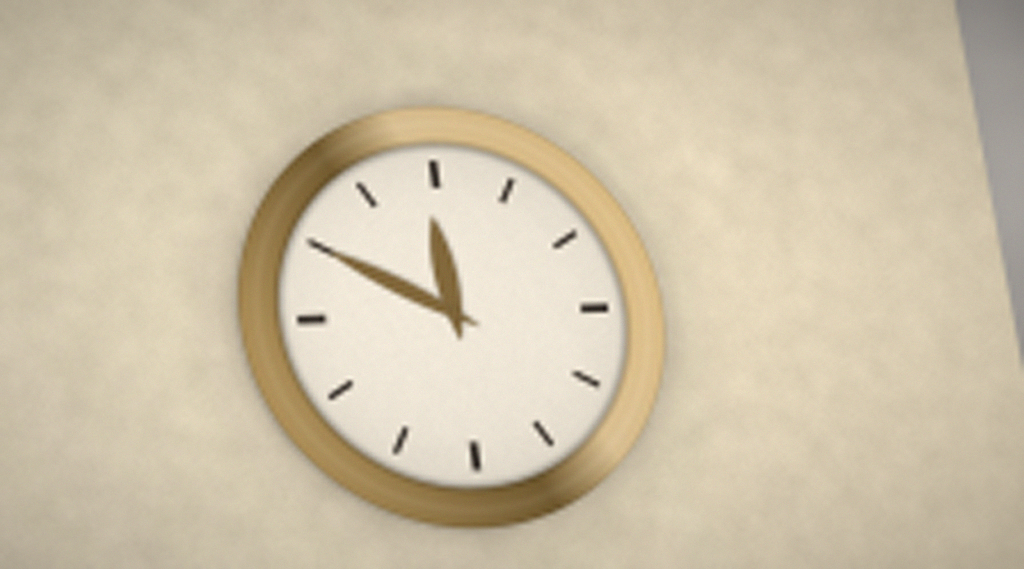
11,50
